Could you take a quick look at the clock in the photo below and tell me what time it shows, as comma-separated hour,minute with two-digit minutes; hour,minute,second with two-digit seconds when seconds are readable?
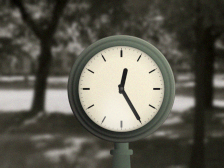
12,25
